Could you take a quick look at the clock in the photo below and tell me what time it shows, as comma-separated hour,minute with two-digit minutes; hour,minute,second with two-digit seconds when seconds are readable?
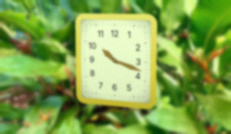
10,18
